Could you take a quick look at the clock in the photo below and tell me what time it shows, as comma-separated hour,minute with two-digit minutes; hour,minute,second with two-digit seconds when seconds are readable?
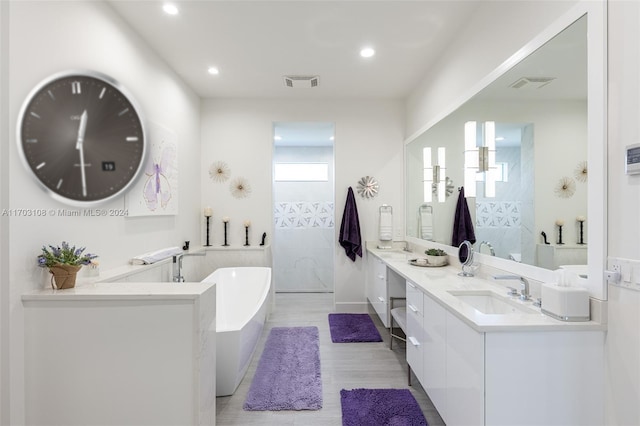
12,30
